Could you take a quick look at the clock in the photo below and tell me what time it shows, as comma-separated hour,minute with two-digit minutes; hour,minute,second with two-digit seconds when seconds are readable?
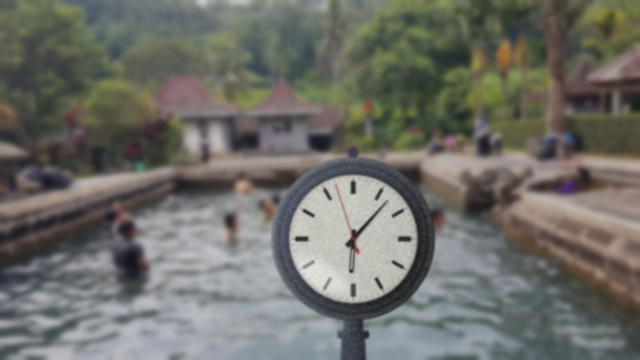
6,06,57
